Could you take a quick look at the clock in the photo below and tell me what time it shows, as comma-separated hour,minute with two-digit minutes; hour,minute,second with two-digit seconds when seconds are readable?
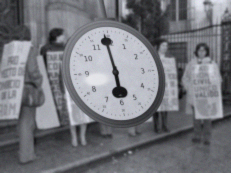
5,59
